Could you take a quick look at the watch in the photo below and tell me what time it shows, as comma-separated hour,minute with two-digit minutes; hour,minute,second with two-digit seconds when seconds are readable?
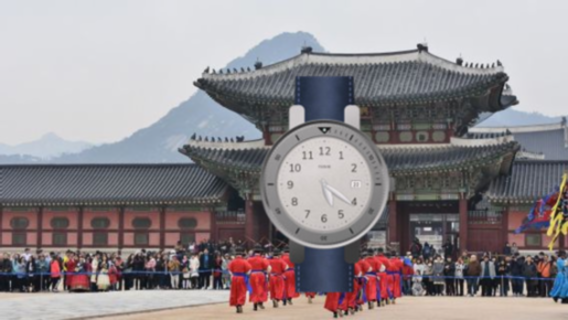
5,21
